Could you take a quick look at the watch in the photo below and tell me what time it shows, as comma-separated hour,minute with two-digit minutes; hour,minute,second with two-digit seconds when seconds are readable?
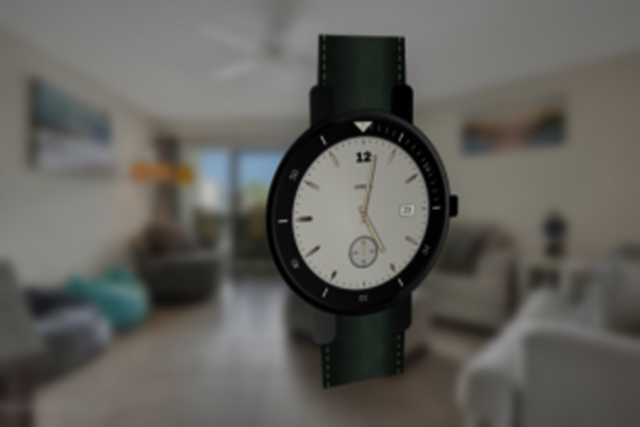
5,02
